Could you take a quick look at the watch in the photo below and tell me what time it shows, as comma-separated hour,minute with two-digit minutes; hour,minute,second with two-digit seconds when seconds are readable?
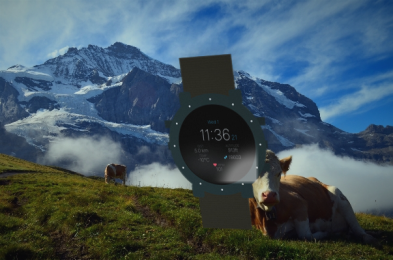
11,36
